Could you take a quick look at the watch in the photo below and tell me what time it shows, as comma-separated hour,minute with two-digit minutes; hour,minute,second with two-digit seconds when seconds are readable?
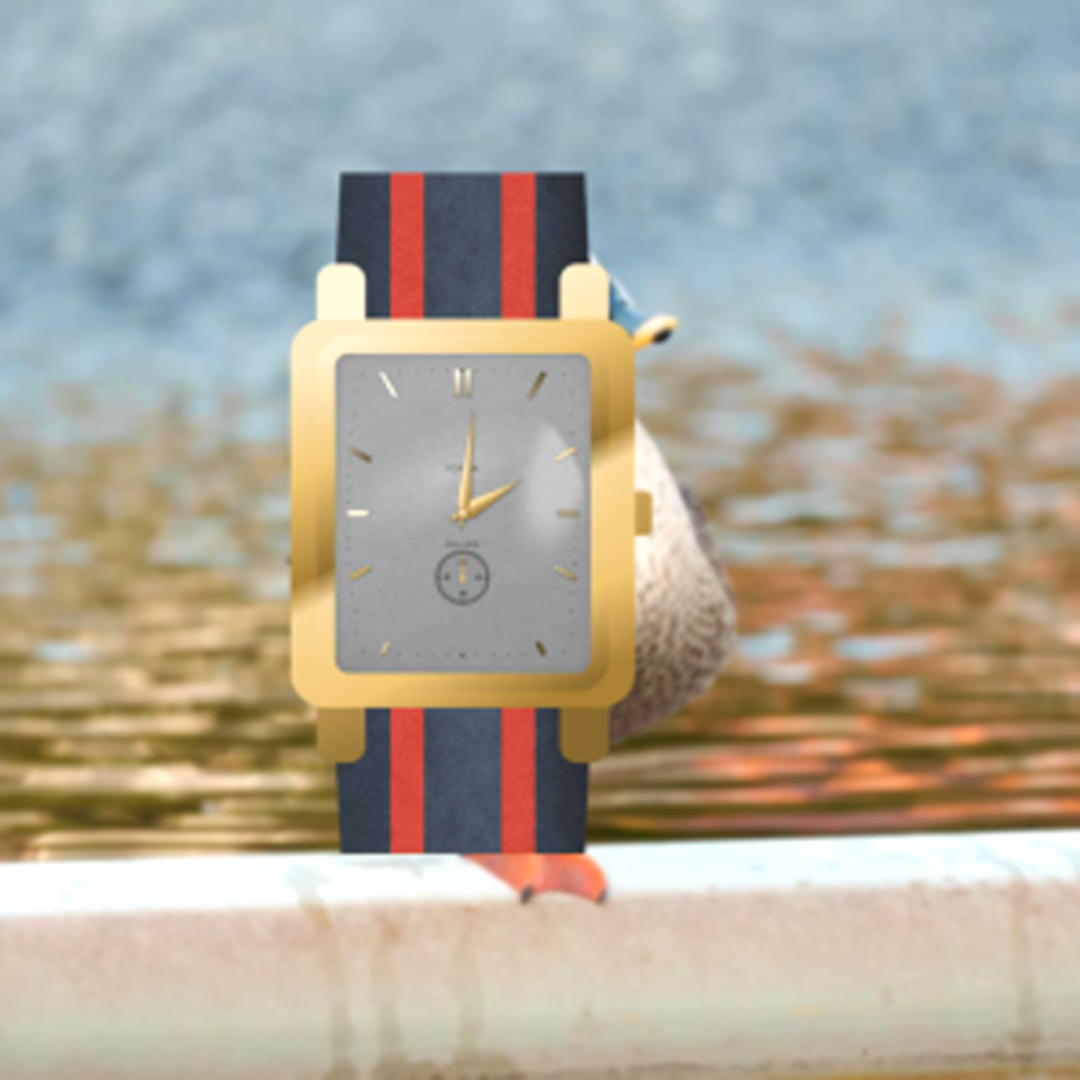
2,01
